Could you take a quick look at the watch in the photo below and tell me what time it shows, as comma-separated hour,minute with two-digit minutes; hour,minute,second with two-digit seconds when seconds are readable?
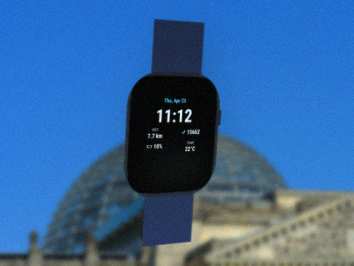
11,12
